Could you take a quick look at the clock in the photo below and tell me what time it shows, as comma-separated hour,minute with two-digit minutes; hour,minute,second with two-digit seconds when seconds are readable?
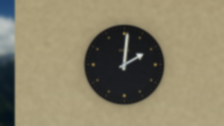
2,01
